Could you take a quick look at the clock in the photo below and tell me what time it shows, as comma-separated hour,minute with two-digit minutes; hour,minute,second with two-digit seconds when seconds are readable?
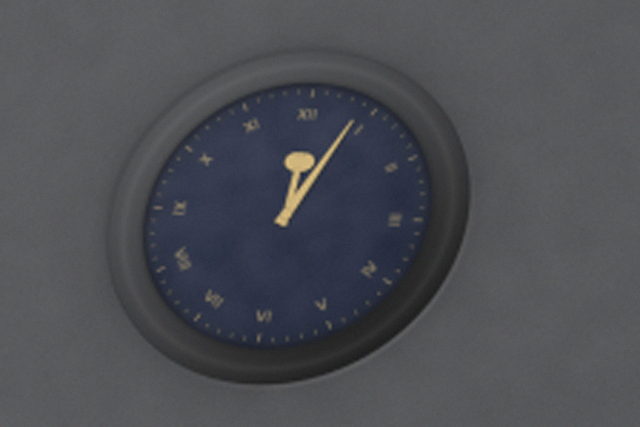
12,04
